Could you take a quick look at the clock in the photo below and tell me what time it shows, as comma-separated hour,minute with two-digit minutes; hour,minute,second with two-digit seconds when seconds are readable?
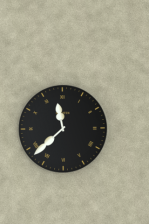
11,38
